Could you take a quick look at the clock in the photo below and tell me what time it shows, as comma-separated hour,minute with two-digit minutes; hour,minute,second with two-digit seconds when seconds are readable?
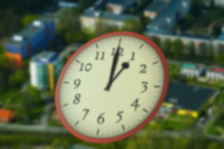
1,00
